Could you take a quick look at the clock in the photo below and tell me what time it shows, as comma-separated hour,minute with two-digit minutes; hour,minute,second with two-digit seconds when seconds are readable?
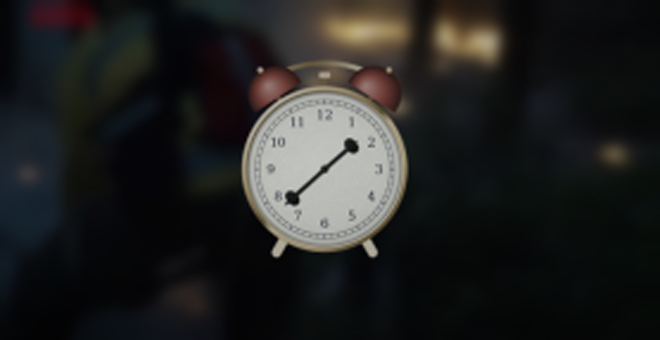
1,38
